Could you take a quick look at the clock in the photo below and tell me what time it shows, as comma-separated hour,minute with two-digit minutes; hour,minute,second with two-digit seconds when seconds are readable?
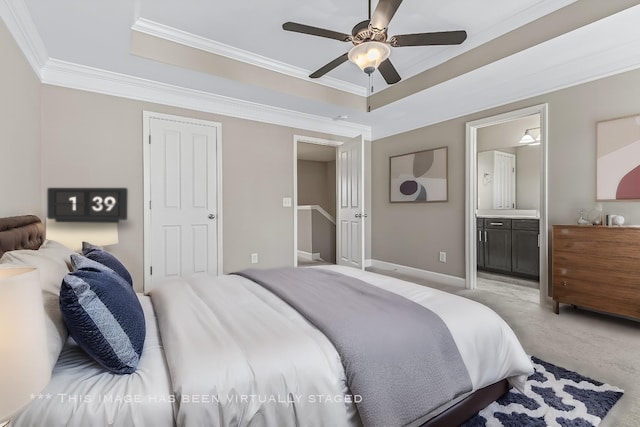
1,39
